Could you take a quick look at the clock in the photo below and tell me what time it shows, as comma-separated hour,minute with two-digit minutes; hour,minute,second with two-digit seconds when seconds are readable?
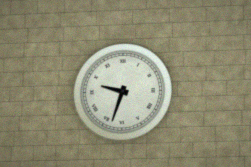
9,33
